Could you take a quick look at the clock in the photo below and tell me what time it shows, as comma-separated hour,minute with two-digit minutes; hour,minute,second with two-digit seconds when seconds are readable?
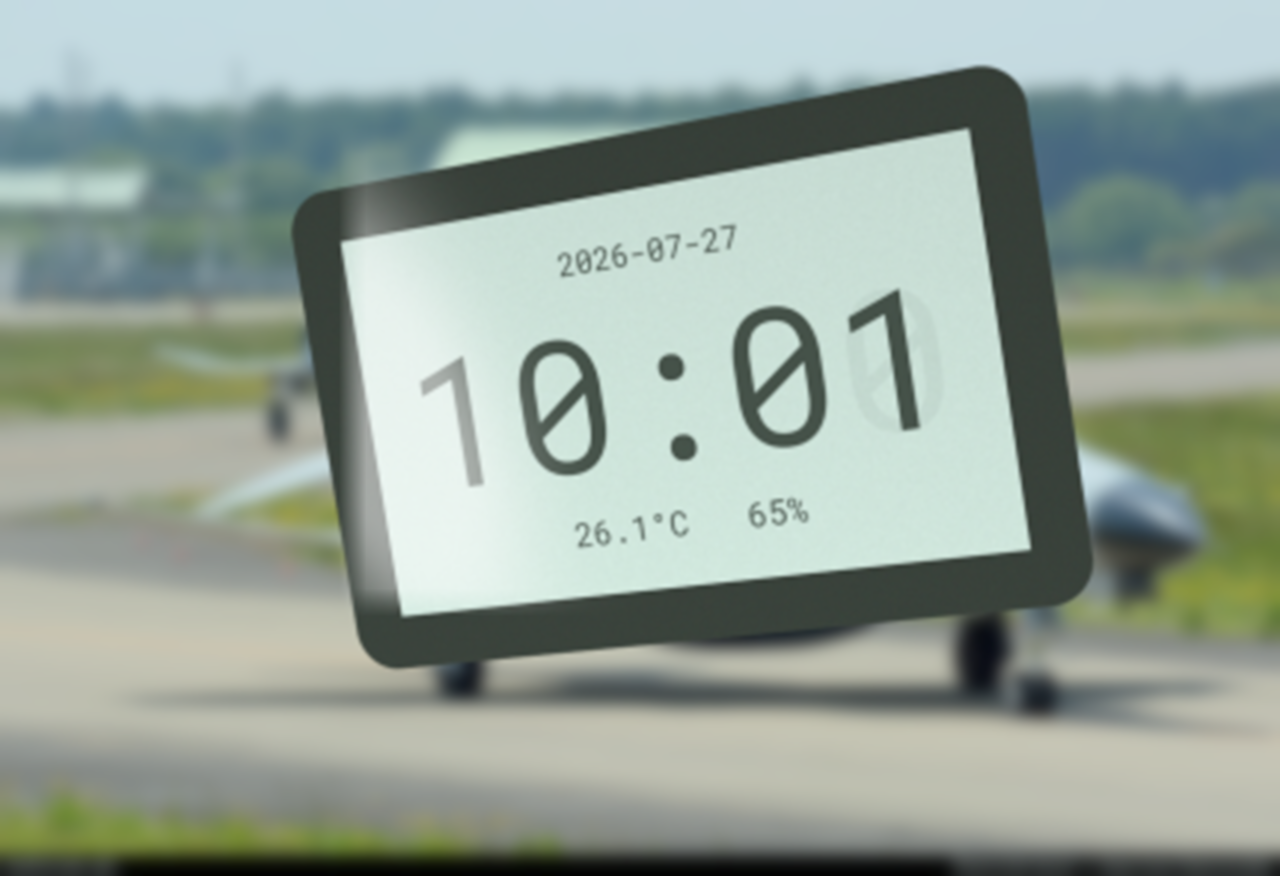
10,01
